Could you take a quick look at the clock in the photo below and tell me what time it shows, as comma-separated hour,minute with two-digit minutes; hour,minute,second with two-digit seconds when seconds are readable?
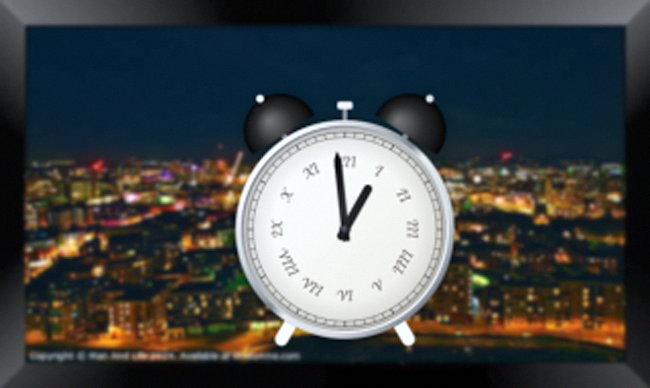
12,59
